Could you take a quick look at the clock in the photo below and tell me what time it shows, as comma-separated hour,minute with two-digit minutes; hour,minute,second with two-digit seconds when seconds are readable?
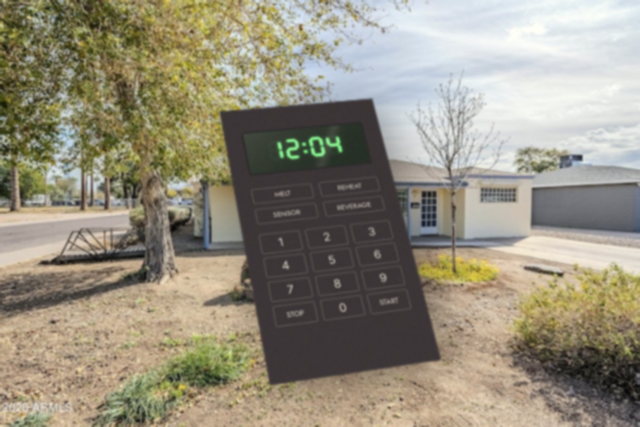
12,04
